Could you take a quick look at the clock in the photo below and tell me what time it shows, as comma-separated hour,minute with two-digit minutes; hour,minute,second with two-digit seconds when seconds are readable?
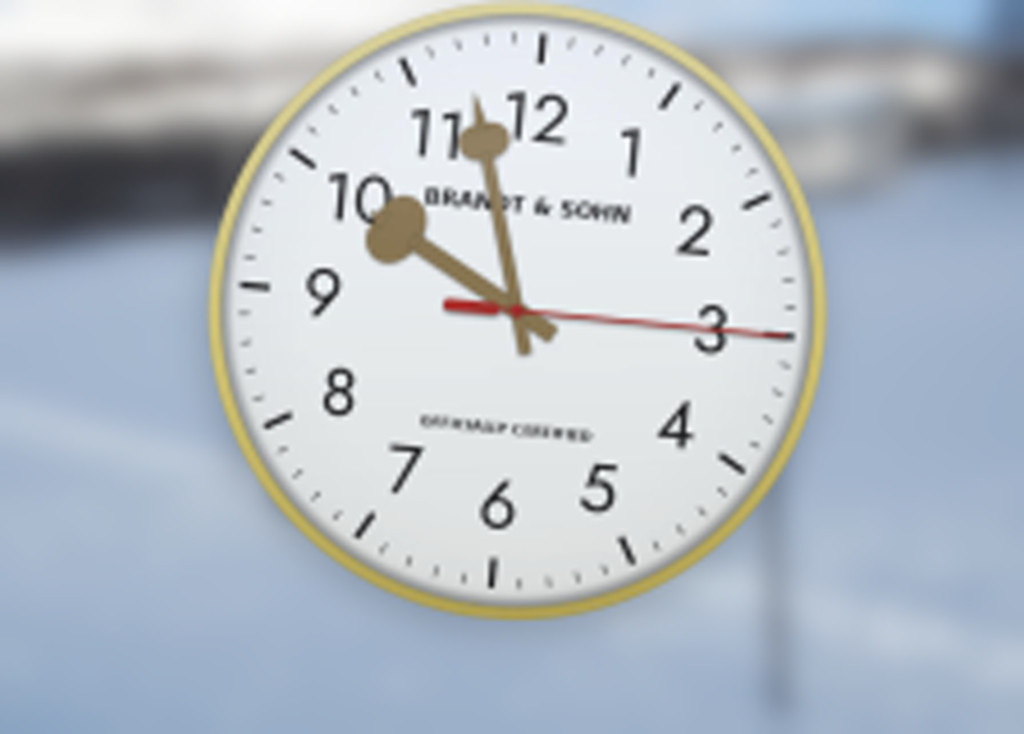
9,57,15
